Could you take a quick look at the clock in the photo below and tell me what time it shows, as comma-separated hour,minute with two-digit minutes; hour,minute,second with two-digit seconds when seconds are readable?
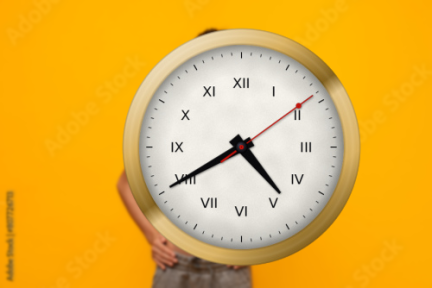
4,40,09
